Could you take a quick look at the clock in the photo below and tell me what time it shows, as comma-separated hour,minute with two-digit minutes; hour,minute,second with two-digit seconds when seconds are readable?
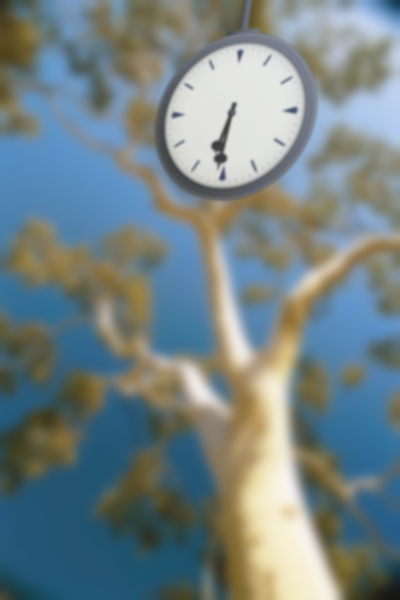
6,31
